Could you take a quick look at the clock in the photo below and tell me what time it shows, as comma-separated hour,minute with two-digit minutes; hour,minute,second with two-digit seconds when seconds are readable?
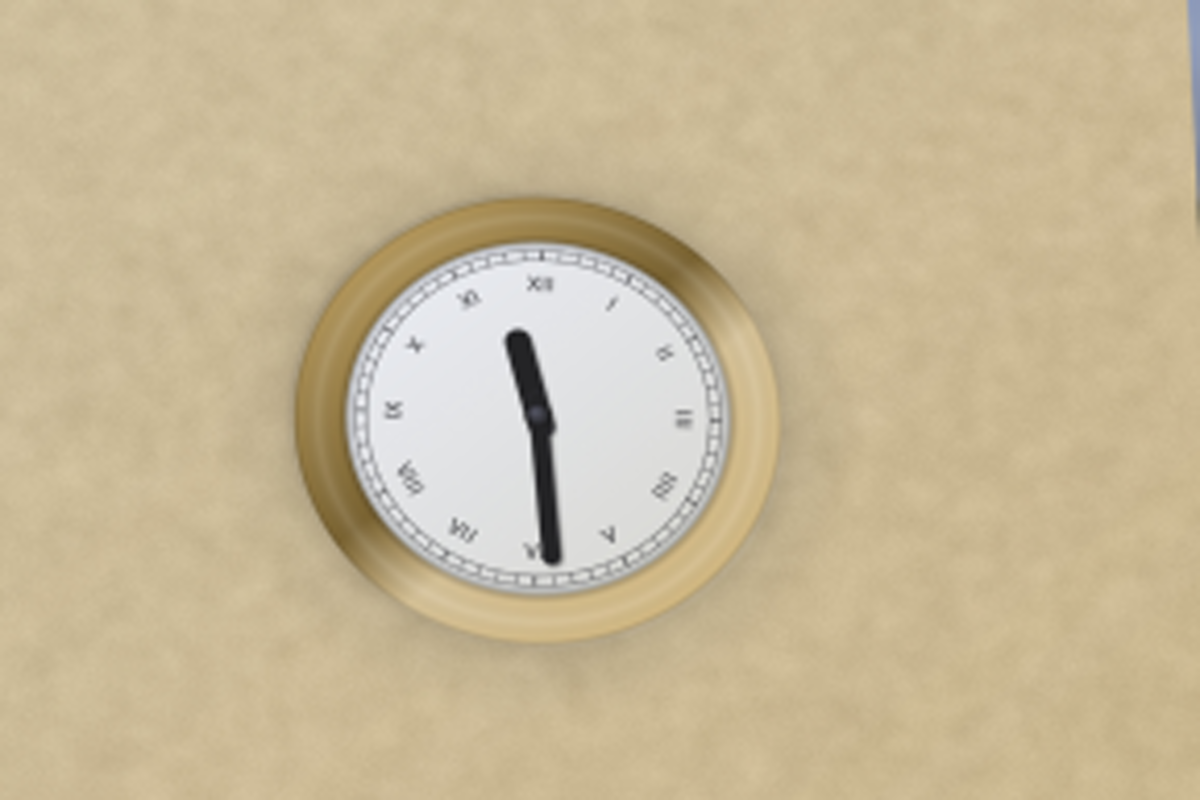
11,29
